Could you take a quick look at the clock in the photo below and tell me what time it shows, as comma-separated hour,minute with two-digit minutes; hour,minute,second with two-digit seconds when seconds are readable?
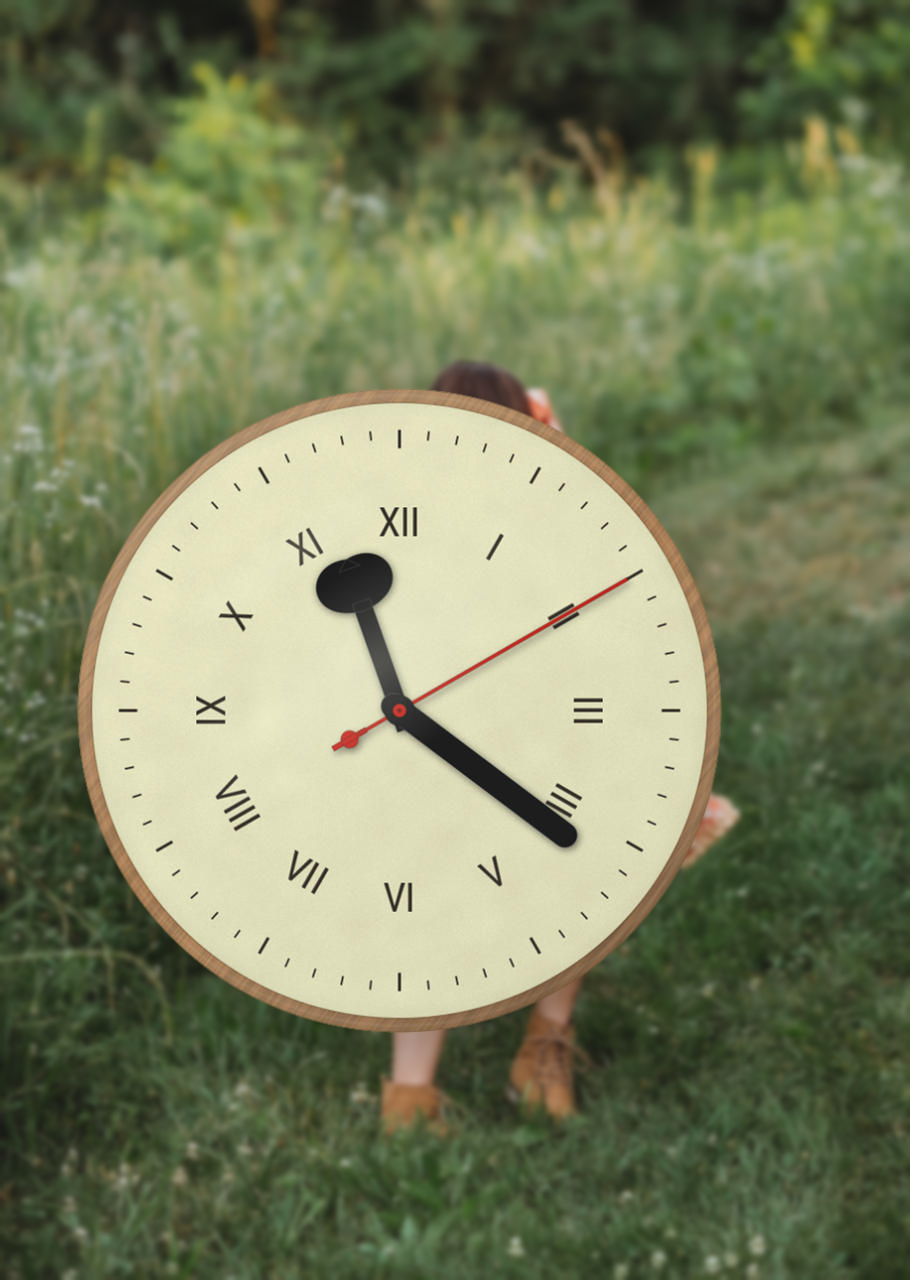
11,21,10
